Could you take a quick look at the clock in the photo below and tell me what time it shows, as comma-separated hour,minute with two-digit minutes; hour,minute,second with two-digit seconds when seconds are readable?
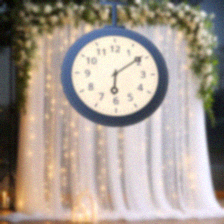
6,09
